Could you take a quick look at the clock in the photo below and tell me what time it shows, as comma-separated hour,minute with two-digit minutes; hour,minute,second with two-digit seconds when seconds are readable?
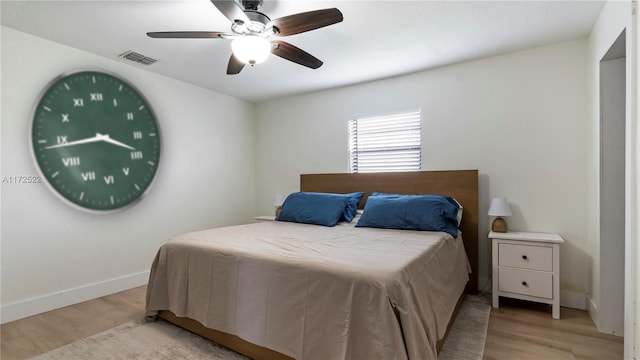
3,44
